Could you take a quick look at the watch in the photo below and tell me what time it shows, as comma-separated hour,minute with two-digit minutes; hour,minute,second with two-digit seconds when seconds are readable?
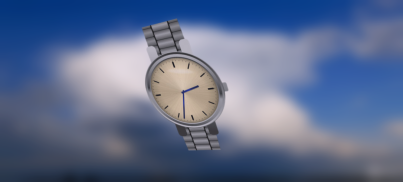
2,33
